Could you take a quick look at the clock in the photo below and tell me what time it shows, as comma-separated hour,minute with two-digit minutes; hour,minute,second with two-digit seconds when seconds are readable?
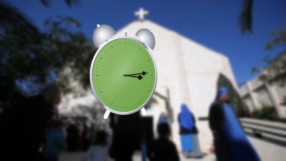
3,14
